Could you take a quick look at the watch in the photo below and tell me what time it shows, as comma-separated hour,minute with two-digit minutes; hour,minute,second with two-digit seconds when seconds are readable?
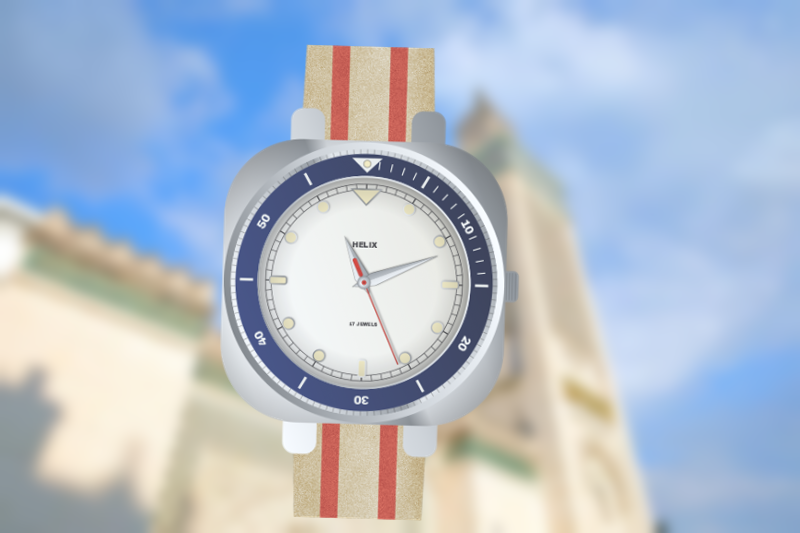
11,11,26
